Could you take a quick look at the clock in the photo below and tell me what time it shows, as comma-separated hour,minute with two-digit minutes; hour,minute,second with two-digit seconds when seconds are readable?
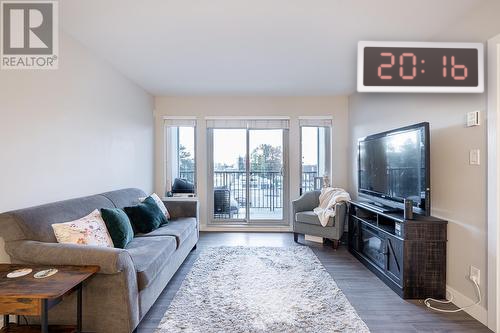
20,16
